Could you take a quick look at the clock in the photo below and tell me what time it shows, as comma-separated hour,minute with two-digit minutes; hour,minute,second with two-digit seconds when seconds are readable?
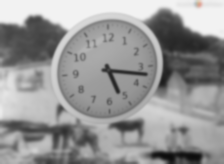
5,17
